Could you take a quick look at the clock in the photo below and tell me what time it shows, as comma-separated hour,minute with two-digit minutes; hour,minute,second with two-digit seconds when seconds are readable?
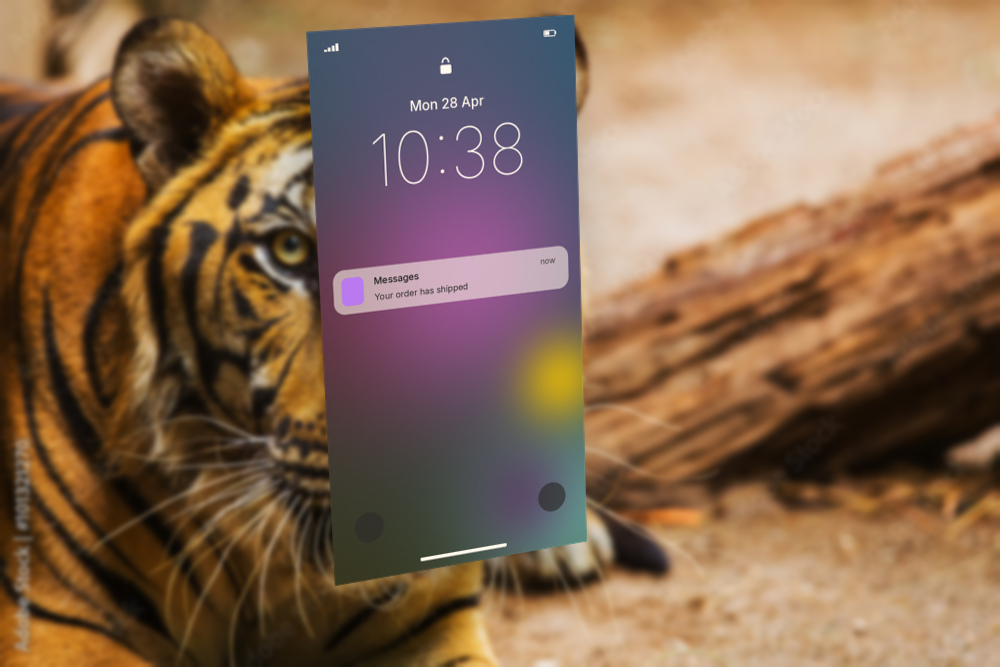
10,38
